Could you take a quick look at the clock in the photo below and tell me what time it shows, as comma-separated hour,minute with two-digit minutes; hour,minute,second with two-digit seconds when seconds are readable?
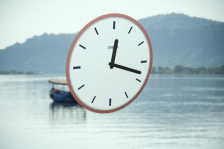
12,18
